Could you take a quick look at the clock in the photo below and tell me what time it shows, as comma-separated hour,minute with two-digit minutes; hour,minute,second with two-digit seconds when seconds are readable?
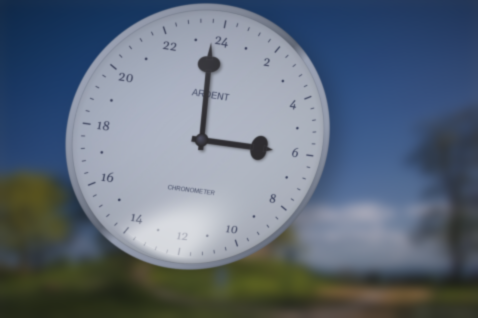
5,59
